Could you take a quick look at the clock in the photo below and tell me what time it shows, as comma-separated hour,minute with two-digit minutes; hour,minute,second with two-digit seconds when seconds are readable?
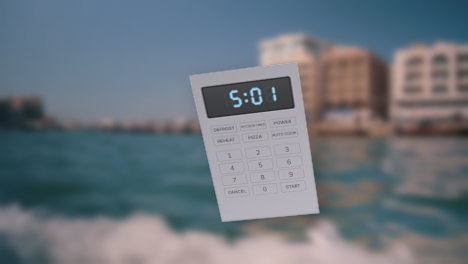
5,01
